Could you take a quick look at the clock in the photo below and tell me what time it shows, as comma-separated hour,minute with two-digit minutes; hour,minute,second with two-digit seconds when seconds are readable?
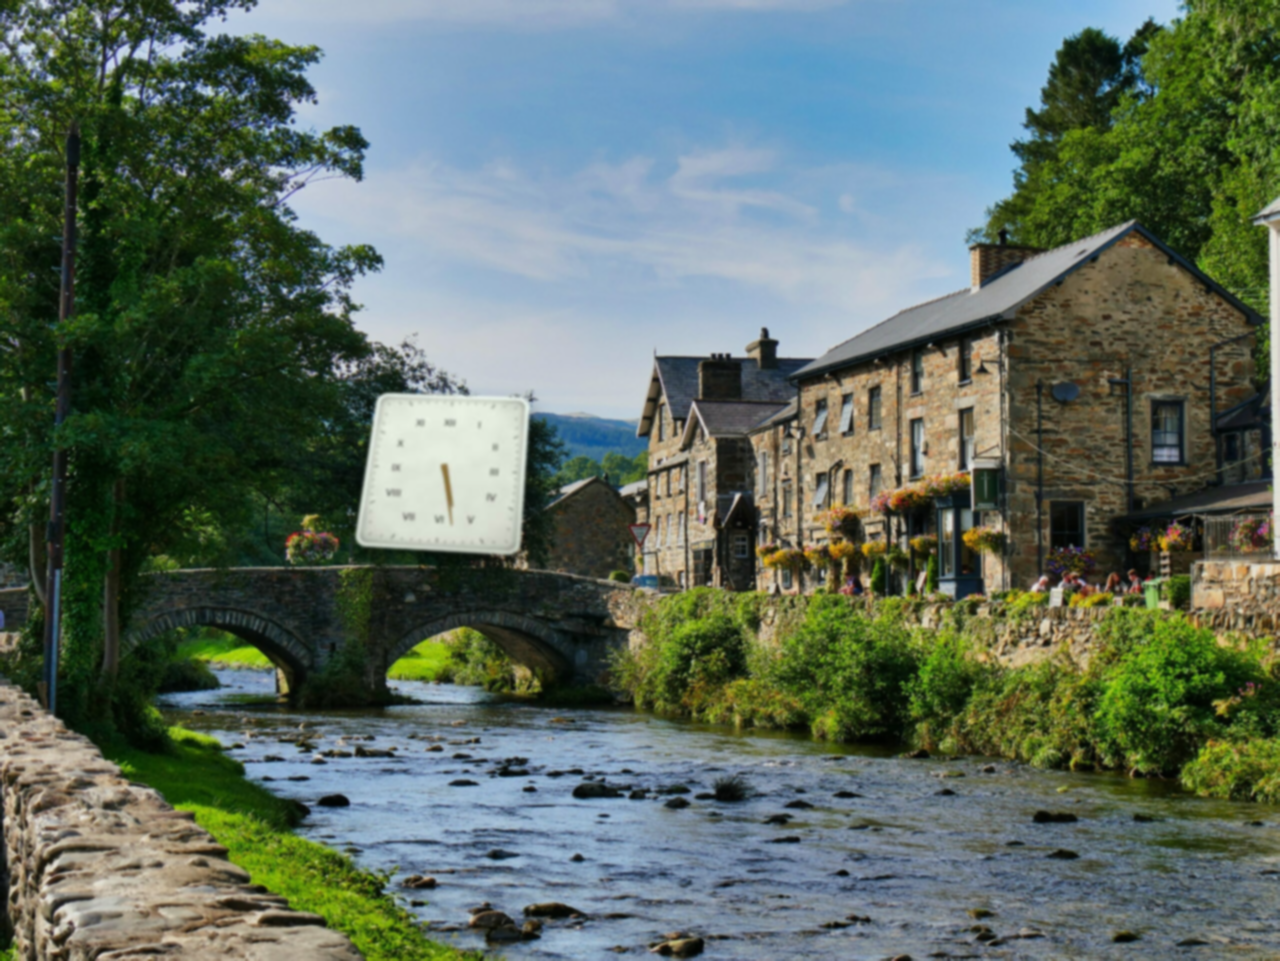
5,28
